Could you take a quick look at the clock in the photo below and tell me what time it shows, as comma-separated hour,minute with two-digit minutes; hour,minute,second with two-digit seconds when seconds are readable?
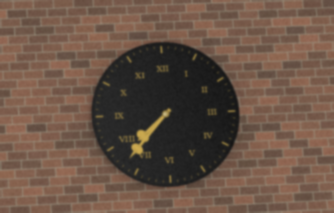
7,37
